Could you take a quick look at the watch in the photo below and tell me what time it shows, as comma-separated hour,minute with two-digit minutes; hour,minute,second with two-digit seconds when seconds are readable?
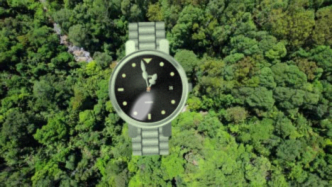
12,58
